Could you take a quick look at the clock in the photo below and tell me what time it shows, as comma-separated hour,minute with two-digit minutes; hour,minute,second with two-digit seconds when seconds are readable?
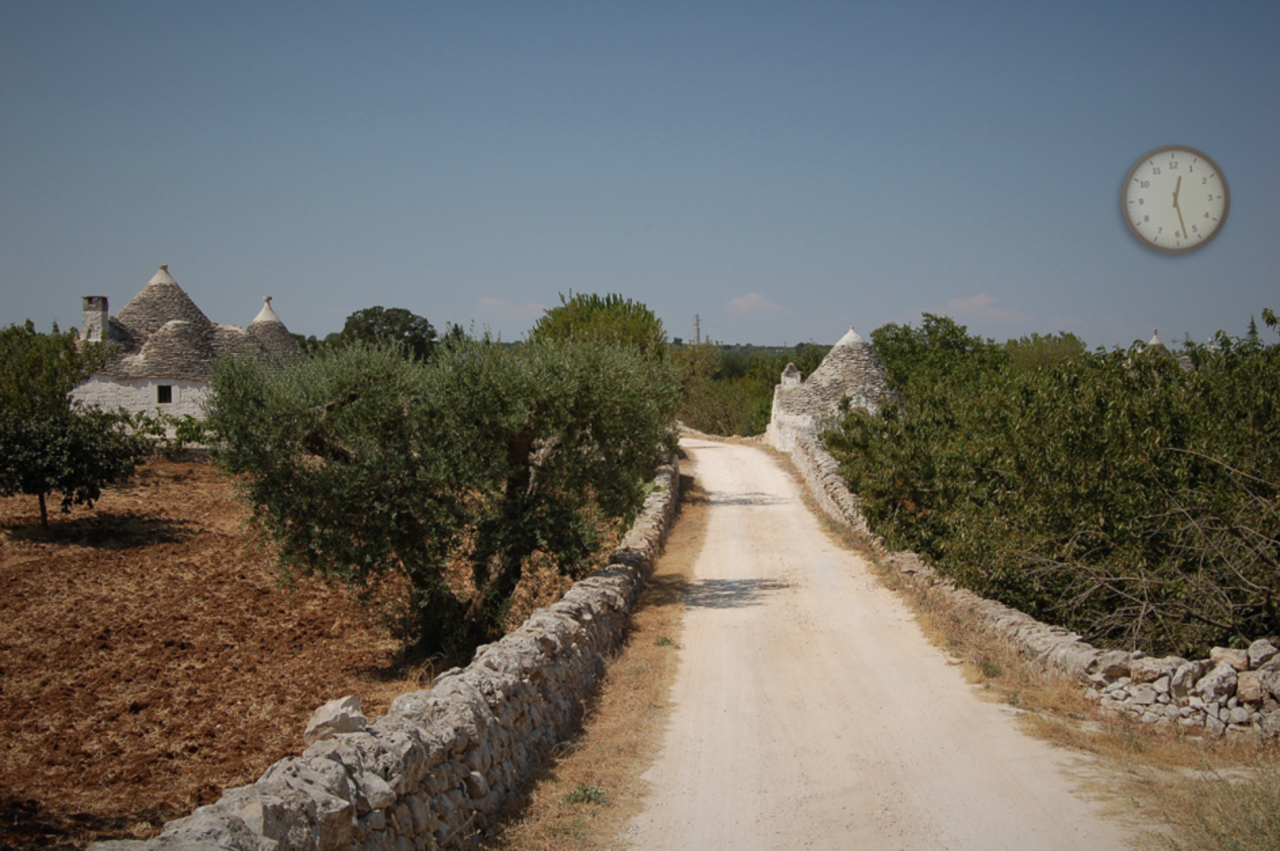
12,28
